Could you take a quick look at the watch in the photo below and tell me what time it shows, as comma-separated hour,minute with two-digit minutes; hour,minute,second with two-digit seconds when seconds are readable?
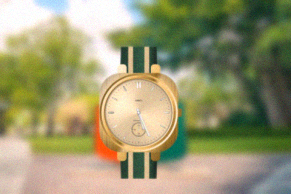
5,26
